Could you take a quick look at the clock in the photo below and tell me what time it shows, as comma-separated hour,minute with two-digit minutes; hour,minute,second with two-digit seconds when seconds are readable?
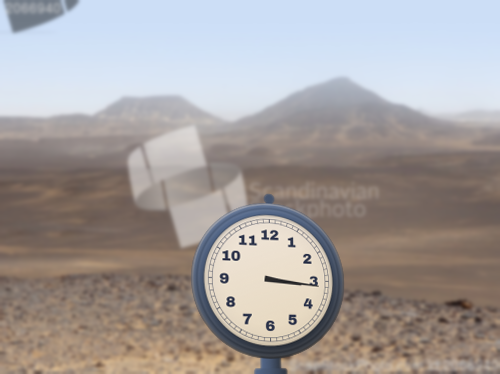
3,16
